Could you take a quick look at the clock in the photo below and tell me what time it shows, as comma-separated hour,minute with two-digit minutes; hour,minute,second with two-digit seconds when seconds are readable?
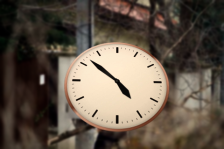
4,52
